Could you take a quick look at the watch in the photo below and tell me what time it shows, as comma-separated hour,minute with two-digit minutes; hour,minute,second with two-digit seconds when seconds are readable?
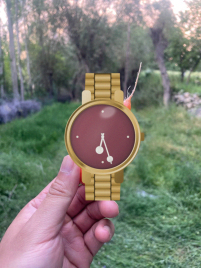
6,27
